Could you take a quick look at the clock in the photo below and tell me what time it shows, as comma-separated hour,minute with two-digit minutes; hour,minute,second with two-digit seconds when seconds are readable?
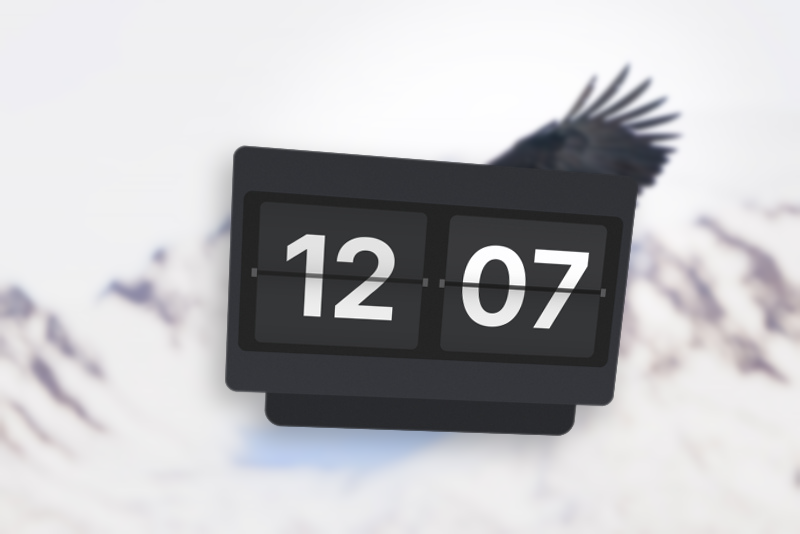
12,07
